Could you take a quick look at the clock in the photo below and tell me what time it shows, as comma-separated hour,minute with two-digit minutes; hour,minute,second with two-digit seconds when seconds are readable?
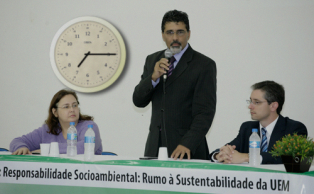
7,15
